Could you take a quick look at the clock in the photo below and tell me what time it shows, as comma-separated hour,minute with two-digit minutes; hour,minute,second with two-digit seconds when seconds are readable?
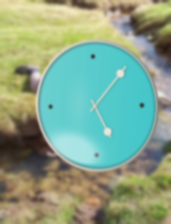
5,07
